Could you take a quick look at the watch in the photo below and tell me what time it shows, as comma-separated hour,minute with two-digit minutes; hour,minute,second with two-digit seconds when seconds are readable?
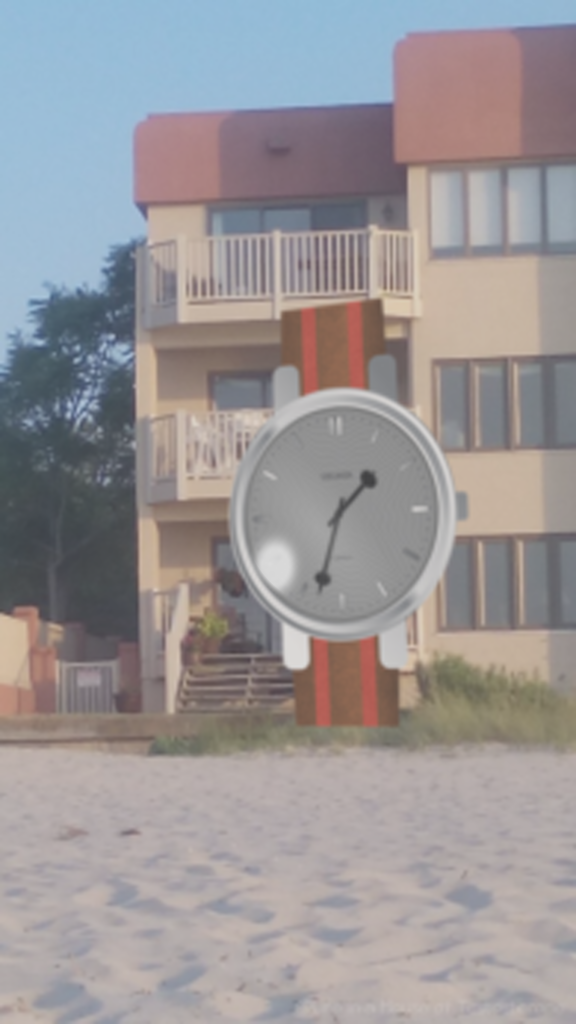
1,33
